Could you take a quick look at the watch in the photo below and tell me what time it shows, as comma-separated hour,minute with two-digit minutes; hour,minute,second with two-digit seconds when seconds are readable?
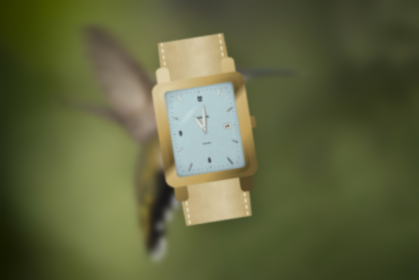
11,01
